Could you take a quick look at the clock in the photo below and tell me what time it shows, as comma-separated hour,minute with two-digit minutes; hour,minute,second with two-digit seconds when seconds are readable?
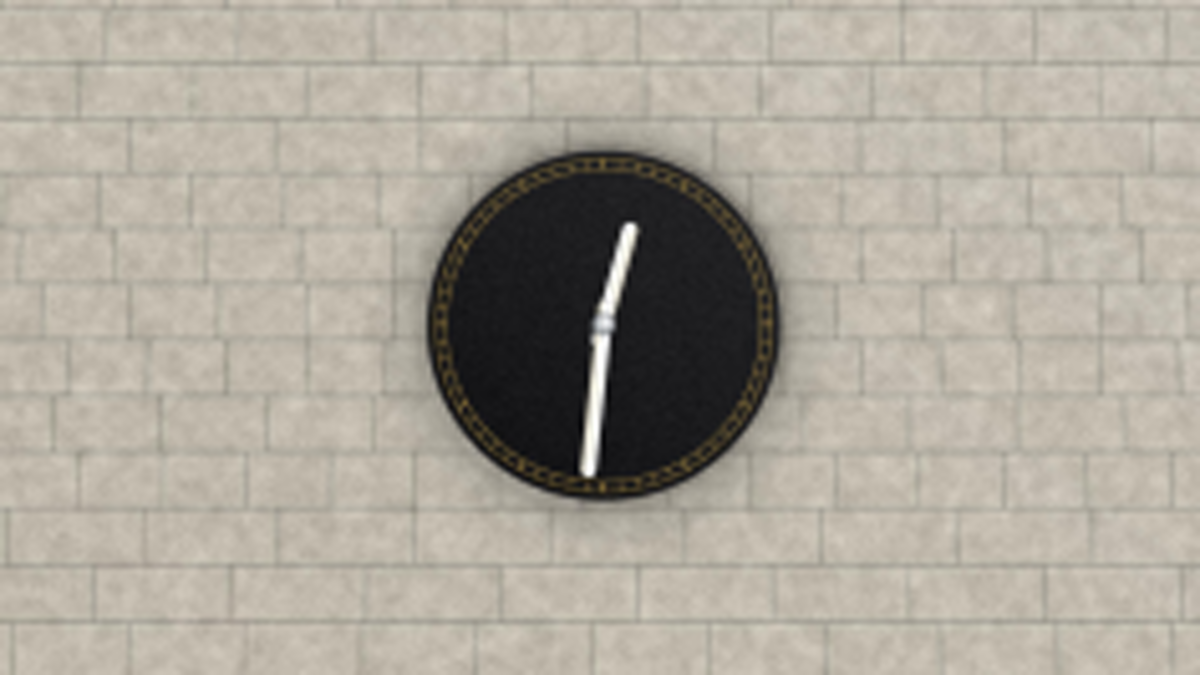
12,31
